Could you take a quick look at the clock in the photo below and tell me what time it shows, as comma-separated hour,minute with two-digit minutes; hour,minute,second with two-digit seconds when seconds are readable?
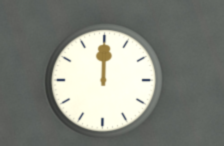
12,00
